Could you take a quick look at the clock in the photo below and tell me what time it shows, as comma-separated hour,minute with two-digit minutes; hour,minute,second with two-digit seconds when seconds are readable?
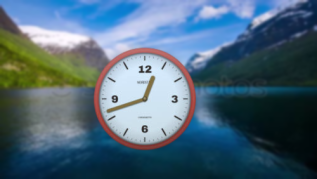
12,42
